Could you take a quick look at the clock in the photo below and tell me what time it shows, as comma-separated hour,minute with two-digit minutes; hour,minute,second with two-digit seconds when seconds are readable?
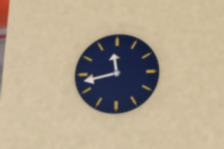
11,43
